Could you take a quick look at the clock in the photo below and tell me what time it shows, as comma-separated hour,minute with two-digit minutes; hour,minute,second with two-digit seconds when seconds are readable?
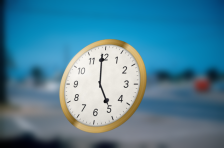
4,59
